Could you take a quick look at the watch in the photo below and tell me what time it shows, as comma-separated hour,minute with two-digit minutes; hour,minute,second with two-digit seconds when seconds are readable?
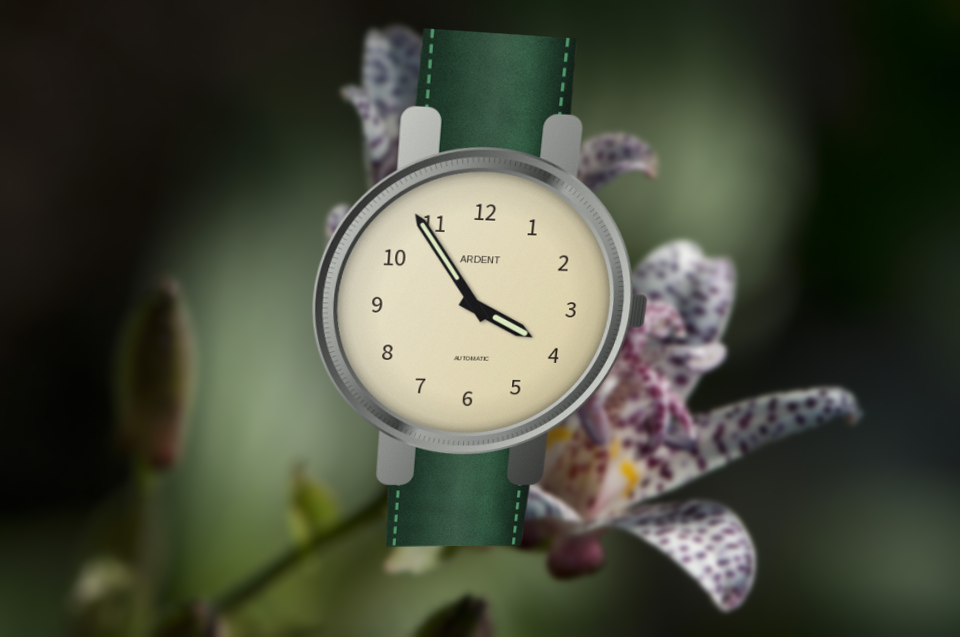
3,54
